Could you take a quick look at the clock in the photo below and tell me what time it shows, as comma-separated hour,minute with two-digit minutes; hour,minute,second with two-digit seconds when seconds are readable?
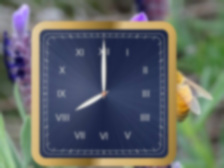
8,00
